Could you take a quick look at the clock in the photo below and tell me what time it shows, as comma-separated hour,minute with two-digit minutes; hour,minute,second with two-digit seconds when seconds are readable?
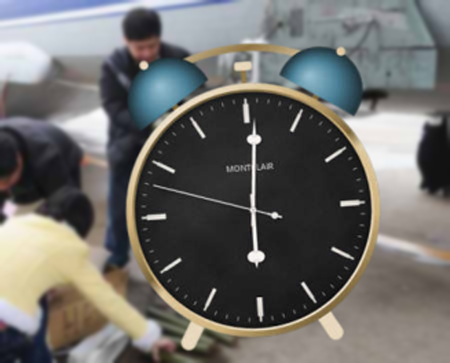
6,00,48
